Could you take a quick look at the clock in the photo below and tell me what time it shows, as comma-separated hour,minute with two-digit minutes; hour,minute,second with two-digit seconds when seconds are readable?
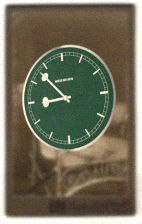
8,53
